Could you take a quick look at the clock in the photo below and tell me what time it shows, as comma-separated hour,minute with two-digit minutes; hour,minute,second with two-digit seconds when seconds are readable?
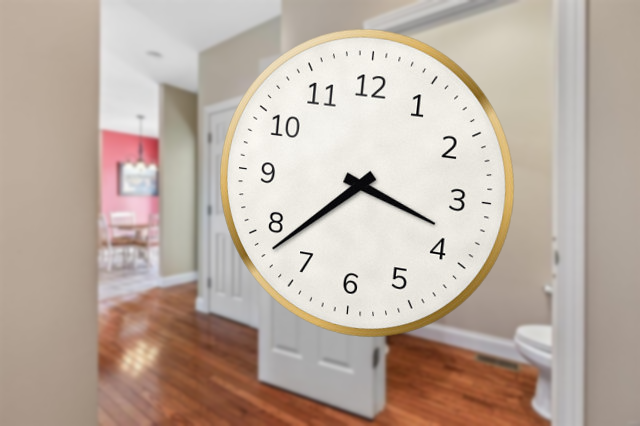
3,38
